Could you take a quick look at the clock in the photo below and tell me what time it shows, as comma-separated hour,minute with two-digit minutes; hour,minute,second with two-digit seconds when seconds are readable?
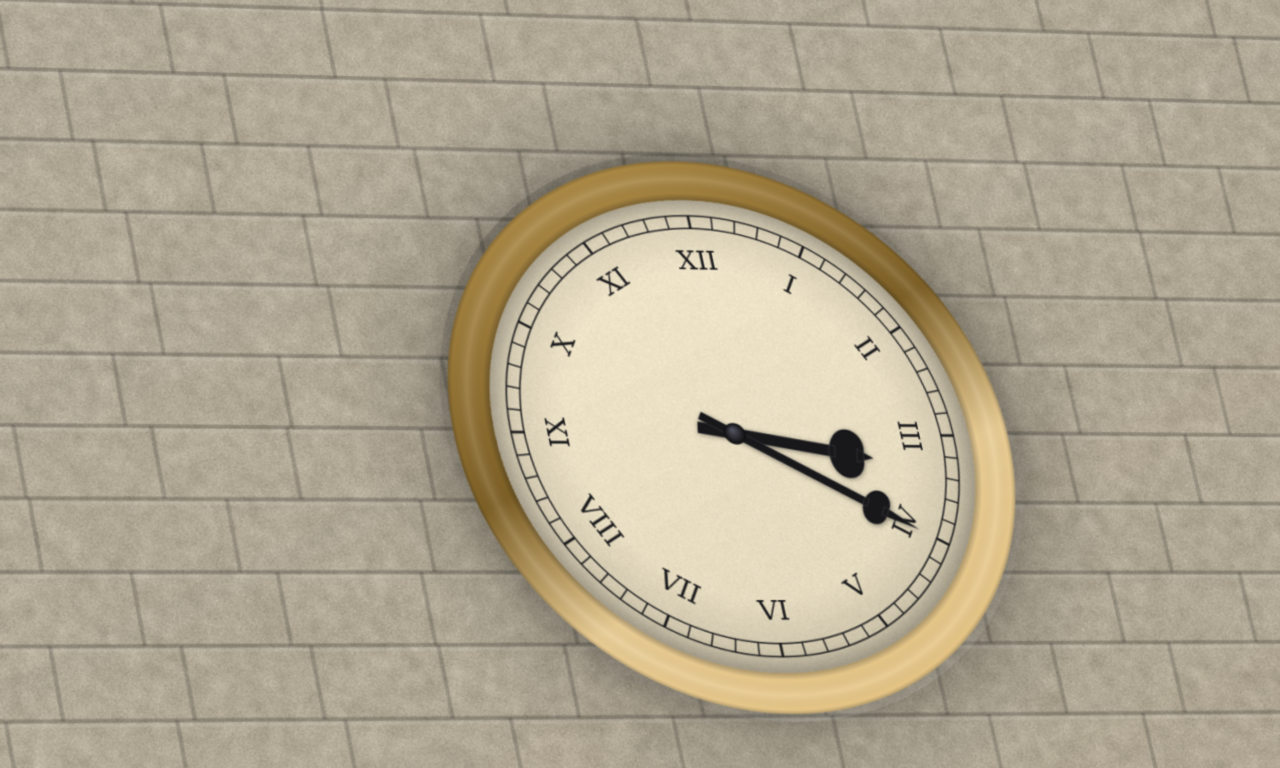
3,20
